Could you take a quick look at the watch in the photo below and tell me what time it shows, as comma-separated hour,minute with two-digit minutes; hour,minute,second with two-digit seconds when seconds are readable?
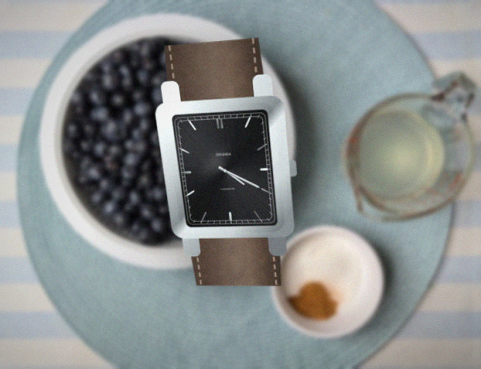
4,20
